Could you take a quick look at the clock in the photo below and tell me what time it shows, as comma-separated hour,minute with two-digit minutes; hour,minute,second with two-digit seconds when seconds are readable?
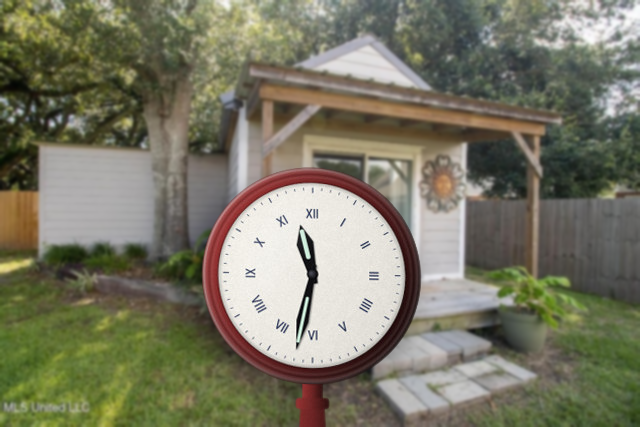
11,32
